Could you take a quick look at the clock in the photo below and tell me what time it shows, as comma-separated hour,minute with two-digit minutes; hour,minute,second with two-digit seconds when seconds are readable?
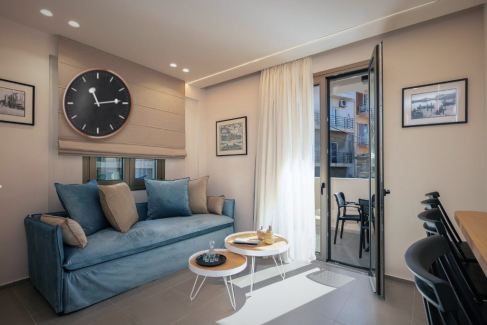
11,14
